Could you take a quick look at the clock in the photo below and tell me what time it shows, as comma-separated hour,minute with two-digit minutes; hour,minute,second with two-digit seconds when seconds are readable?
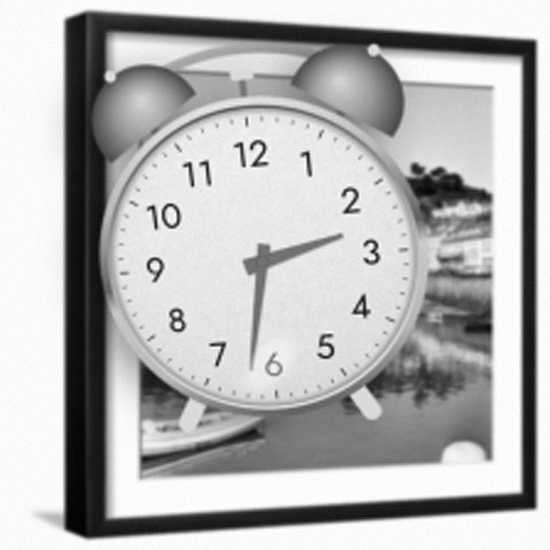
2,32
